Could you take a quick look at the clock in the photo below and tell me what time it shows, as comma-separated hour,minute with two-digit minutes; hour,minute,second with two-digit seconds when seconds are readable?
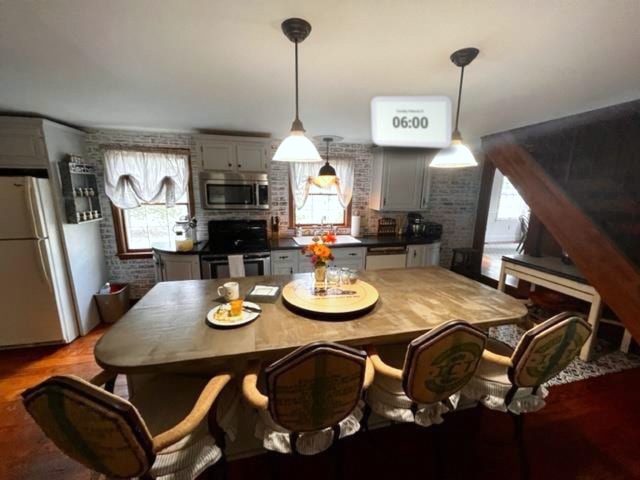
6,00
